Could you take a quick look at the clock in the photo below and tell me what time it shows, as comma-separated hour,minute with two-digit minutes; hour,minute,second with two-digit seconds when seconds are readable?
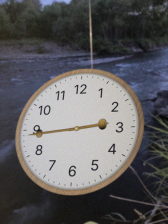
2,44
